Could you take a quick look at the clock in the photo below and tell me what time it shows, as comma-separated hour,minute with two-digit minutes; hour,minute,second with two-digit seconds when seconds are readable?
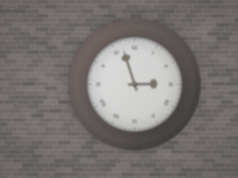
2,57
